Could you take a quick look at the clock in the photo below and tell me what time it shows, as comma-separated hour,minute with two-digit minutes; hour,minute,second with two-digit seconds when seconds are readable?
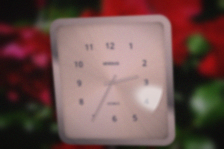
2,35
